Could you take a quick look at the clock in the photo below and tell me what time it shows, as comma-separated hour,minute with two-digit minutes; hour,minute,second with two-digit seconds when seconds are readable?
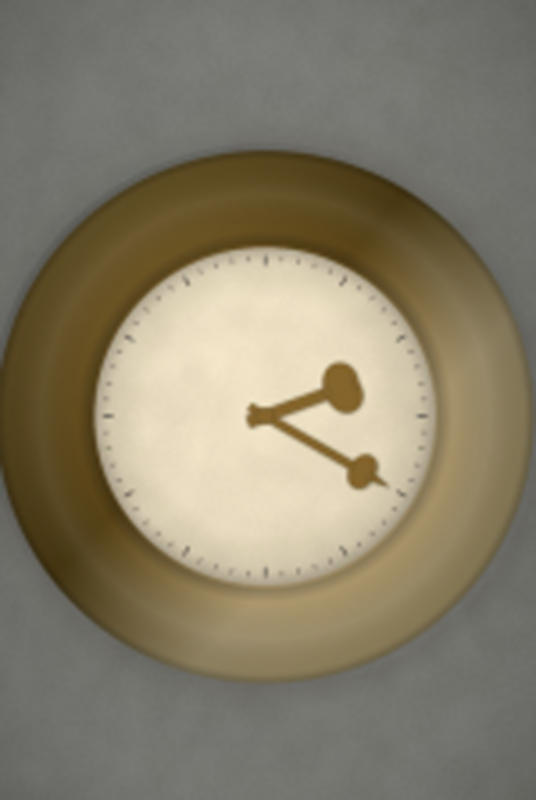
2,20
